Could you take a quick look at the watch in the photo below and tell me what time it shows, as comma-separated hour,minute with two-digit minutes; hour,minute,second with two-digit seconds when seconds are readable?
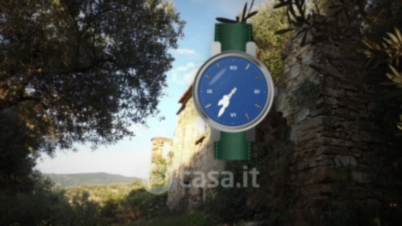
7,35
